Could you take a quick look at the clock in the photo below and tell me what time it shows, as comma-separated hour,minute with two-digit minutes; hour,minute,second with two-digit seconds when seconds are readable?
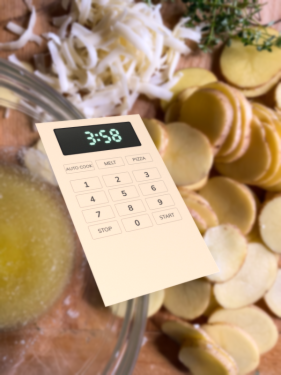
3,58
